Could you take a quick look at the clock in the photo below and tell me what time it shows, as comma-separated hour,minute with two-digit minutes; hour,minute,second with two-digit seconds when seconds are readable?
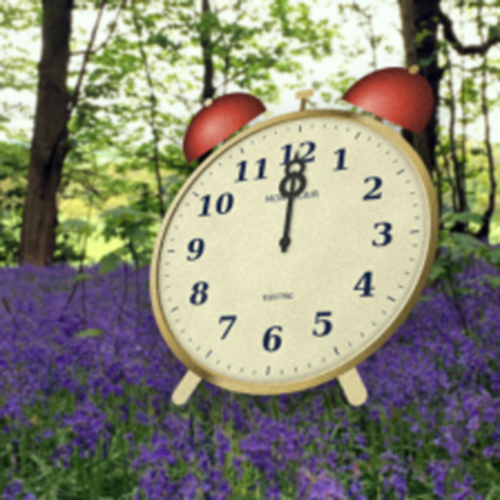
12,00
